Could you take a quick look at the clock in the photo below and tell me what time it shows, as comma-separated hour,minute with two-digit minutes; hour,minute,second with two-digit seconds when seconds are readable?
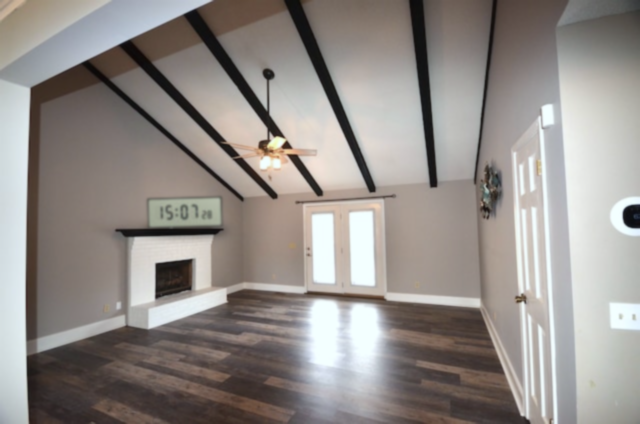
15,07
